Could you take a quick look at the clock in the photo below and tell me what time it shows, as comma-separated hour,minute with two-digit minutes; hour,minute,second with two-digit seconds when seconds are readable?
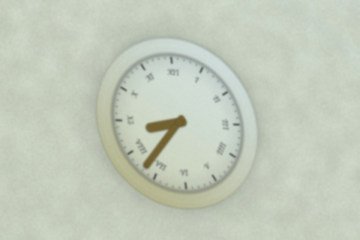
8,37
